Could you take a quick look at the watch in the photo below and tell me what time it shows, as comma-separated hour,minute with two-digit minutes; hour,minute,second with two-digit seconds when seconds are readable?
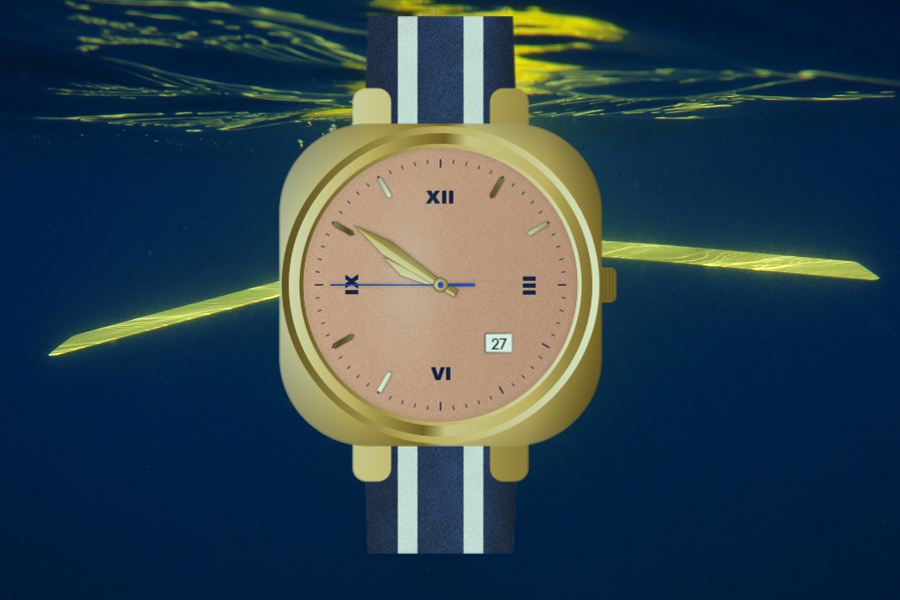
9,50,45
